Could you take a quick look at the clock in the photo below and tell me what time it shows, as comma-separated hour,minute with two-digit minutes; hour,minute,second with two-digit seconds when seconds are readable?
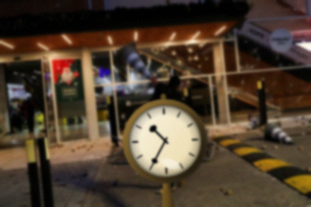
10,35
